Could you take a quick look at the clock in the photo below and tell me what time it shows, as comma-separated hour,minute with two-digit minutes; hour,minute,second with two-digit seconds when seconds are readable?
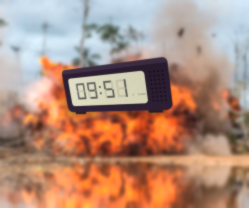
9,51
